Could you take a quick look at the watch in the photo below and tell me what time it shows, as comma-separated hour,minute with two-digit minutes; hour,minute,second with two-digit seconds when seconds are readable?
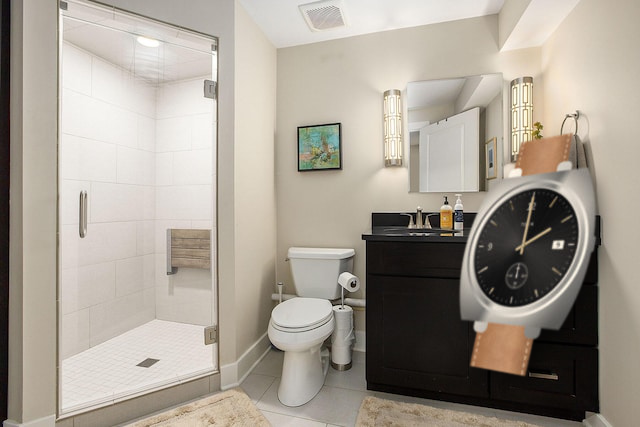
2,00
